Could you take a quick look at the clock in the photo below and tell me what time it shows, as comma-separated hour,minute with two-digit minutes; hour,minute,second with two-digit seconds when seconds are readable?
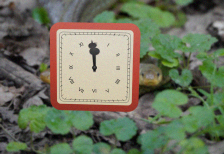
11,59
